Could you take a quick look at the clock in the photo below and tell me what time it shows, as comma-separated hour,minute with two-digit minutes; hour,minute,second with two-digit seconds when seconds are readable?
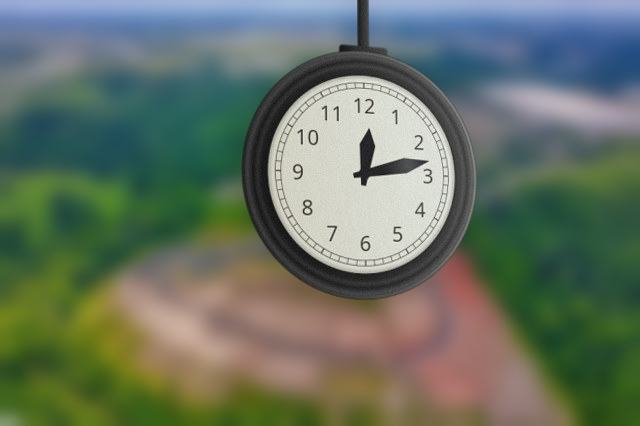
12,13
